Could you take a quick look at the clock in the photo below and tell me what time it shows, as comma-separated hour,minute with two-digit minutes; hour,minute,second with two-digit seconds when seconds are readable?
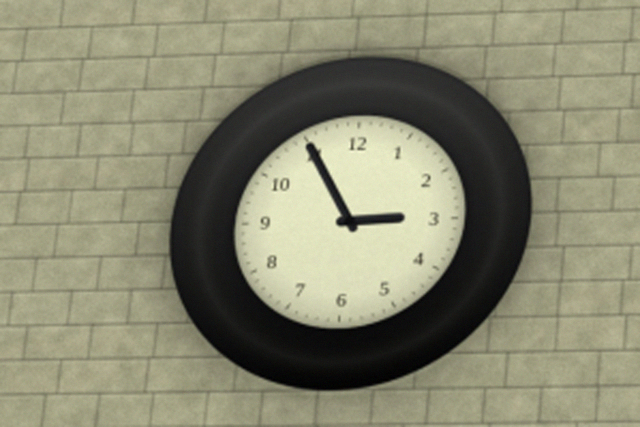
2,55
